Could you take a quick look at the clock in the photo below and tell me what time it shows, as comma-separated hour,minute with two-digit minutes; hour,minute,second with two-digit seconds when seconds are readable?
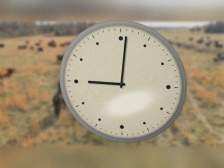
9,01
